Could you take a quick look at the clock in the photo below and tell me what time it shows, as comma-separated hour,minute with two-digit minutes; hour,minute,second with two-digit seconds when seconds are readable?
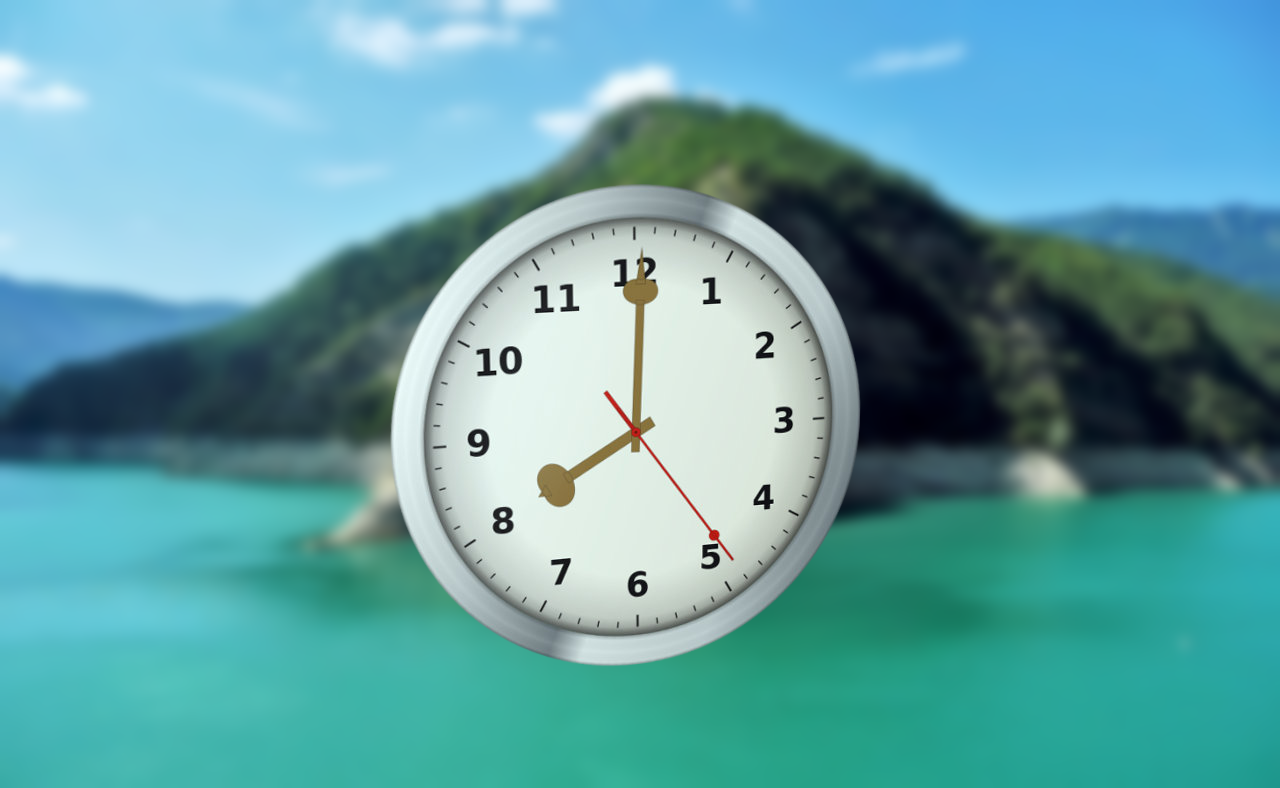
8,00,24
